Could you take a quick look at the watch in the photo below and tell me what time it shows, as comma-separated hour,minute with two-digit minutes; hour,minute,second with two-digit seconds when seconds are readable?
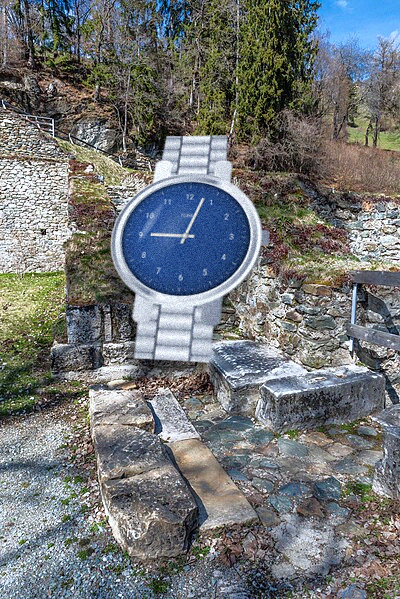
9,03
